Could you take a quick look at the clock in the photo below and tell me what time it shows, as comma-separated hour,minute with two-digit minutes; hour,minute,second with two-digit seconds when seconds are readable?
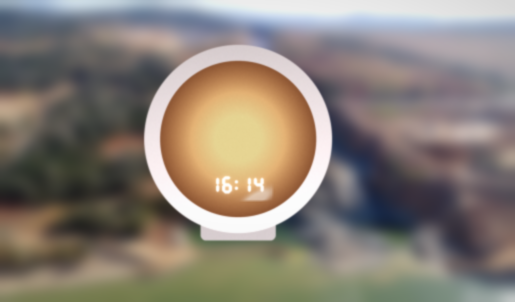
16,14
